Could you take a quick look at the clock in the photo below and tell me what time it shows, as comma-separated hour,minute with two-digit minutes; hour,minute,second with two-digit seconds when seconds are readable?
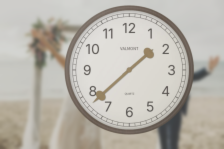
1,38
